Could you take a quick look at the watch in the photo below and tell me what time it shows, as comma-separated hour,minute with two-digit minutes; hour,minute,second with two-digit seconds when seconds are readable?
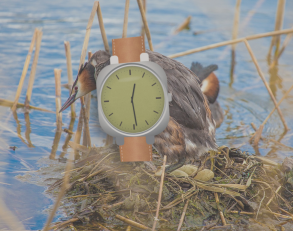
12,29
